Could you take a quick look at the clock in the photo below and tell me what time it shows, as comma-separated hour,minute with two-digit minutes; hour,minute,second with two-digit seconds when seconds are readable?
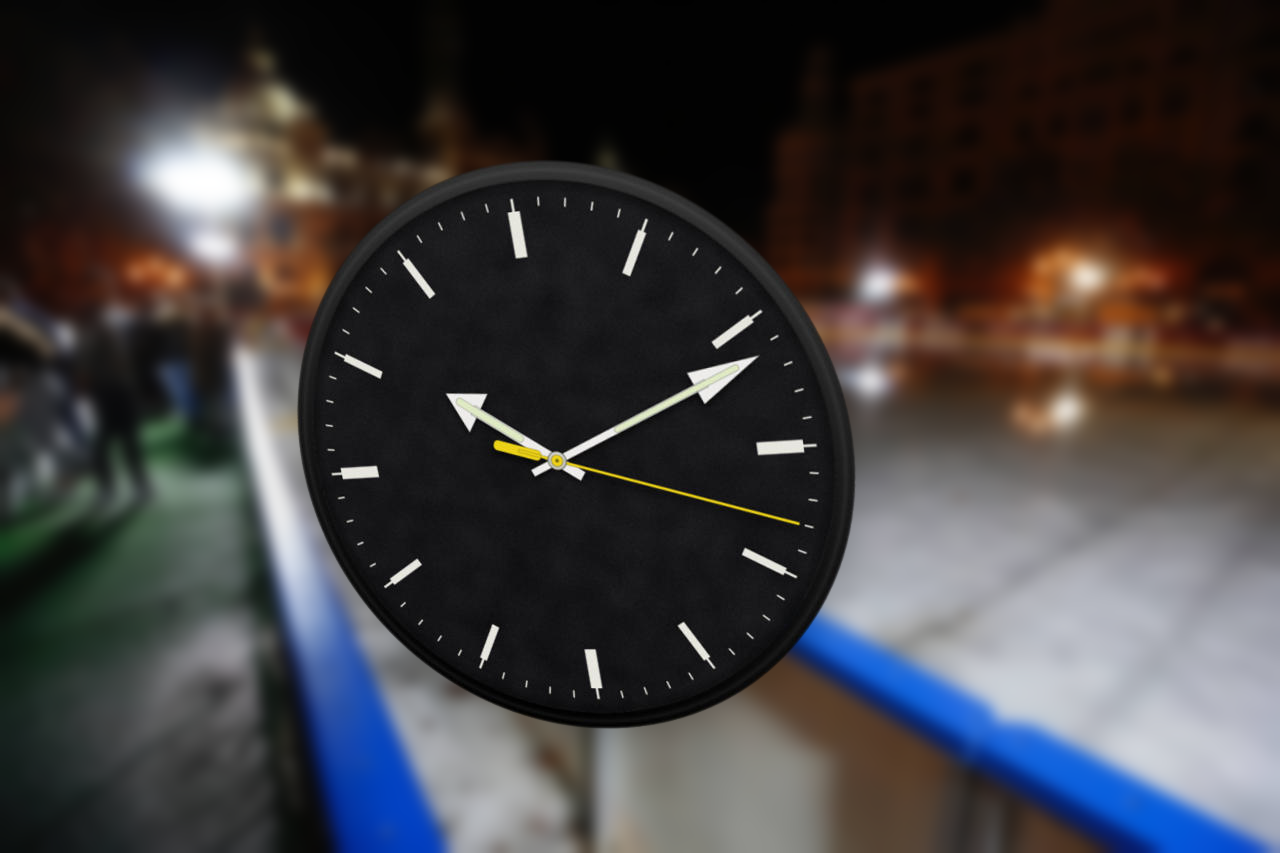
10,11,18
